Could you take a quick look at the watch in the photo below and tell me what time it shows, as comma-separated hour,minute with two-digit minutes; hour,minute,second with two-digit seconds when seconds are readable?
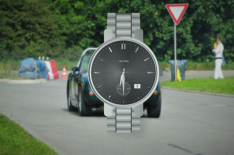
6,30
